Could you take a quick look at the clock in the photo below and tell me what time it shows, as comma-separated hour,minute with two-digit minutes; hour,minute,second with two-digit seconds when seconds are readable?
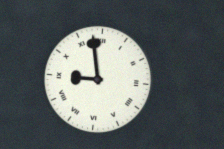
8,58
